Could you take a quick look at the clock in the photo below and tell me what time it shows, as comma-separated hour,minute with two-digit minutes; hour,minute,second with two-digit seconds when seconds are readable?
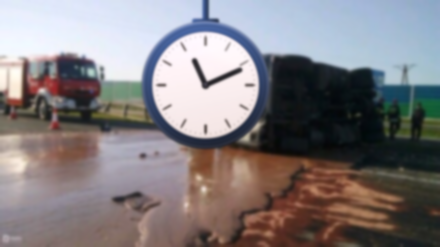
11,11
